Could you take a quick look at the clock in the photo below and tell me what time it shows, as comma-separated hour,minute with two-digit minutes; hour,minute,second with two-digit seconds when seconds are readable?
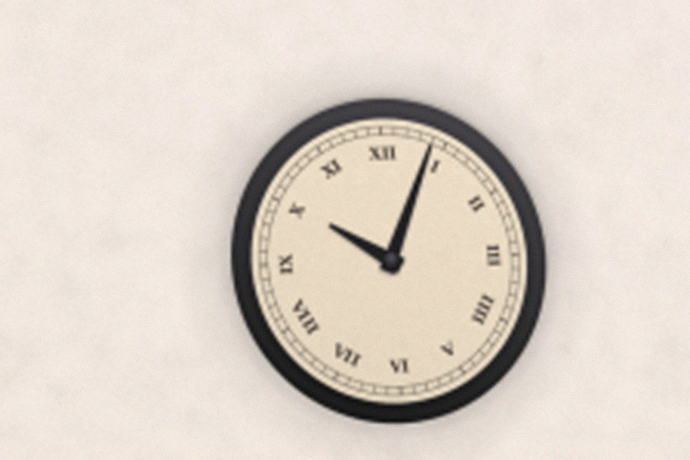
10,04
